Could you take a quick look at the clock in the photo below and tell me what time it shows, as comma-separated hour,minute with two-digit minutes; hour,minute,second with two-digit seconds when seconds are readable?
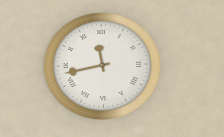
11,43
